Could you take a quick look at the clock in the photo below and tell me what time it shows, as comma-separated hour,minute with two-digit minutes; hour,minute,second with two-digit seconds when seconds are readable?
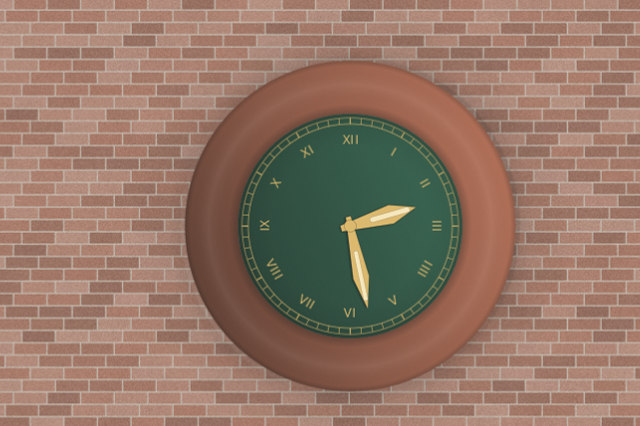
2,28
